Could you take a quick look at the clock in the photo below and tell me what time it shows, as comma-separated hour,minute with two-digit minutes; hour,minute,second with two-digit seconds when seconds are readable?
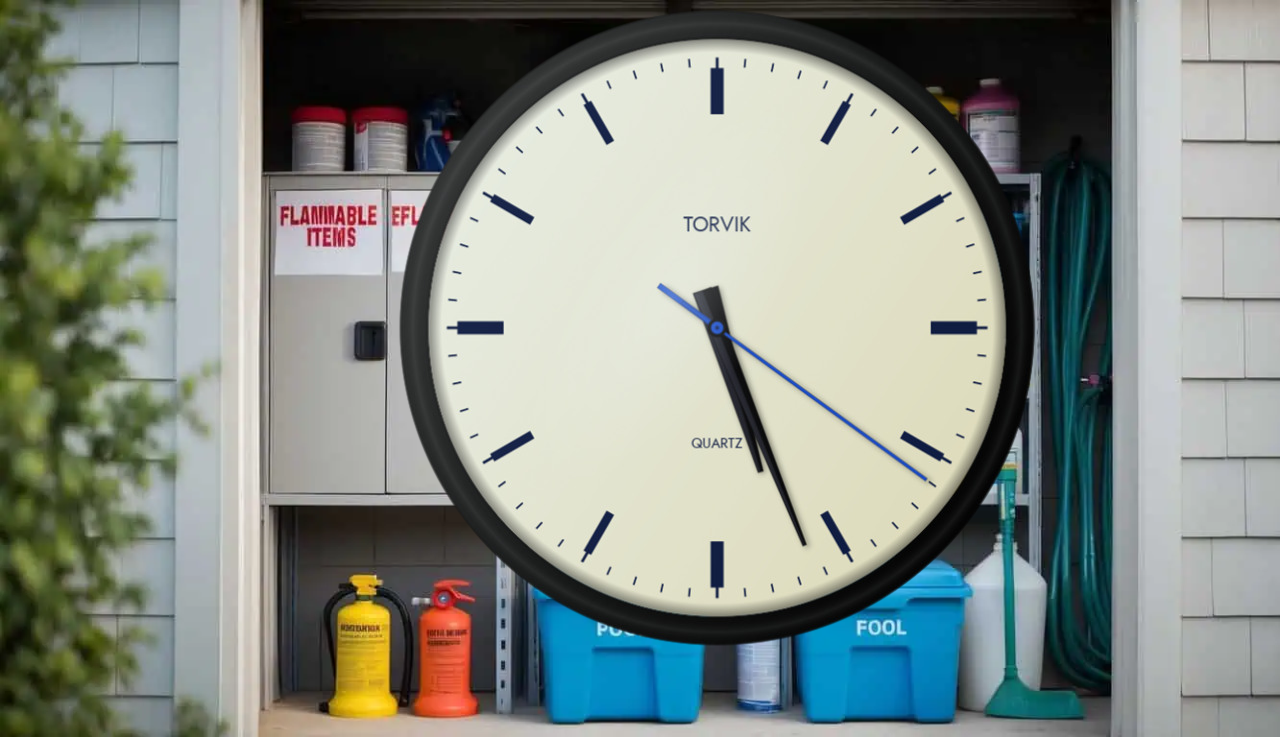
5,26,21
